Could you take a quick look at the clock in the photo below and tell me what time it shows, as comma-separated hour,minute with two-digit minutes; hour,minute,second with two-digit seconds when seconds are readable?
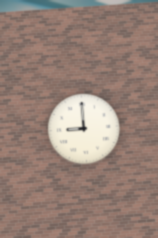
9,00
